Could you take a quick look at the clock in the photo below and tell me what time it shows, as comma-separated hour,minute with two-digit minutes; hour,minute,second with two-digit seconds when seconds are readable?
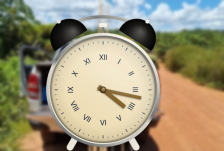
4,17
